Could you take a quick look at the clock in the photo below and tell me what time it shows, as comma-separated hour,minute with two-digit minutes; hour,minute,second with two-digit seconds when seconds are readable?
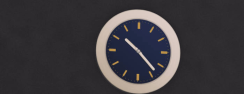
10,23
